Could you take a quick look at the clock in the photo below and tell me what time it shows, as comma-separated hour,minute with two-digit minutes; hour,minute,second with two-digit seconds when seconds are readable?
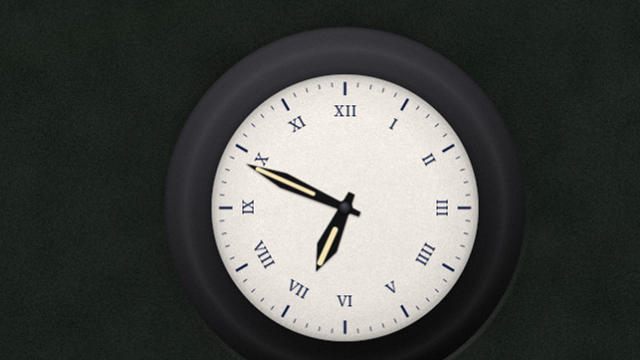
6,49
